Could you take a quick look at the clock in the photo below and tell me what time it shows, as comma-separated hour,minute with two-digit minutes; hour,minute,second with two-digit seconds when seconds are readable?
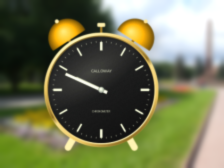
9,49
